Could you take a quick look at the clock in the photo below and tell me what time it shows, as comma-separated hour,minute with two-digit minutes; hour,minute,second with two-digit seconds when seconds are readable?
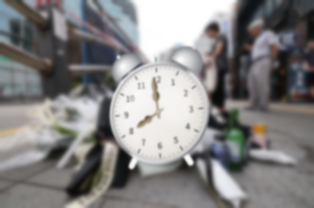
7,59
